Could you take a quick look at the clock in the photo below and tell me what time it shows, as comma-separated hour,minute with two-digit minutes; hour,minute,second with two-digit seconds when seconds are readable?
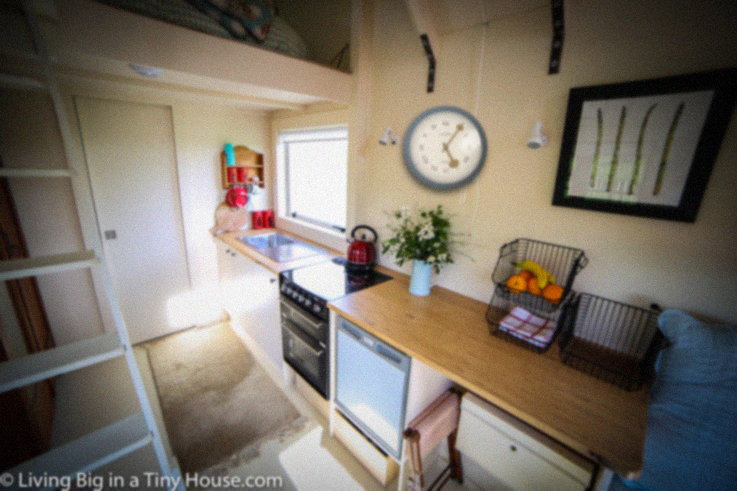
5,06
